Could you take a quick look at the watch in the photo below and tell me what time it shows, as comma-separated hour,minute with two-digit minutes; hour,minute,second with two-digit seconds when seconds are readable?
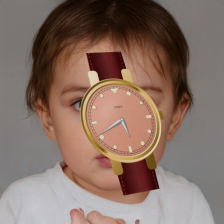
5,41
